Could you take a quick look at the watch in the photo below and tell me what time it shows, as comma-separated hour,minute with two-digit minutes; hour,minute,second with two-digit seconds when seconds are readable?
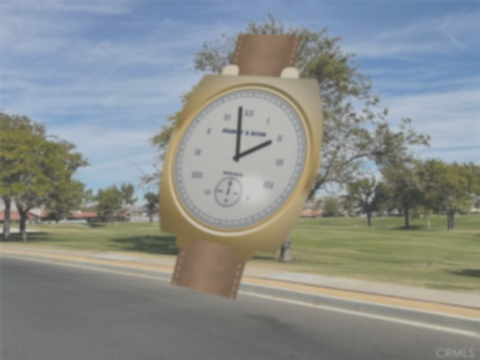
1,58
